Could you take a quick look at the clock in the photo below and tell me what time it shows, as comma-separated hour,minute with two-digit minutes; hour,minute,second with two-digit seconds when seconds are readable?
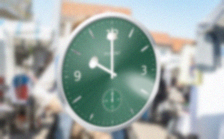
10,00
